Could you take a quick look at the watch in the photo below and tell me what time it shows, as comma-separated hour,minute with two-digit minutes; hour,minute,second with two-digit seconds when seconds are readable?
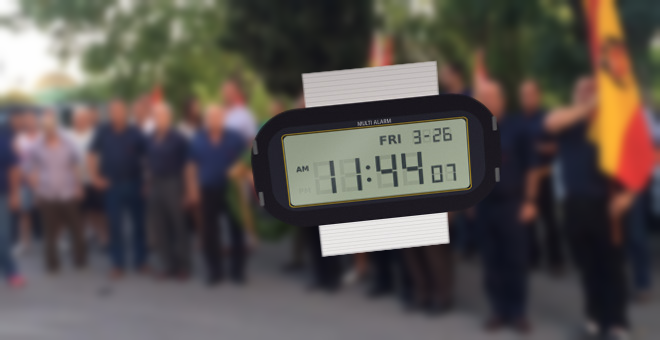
11,44,07
